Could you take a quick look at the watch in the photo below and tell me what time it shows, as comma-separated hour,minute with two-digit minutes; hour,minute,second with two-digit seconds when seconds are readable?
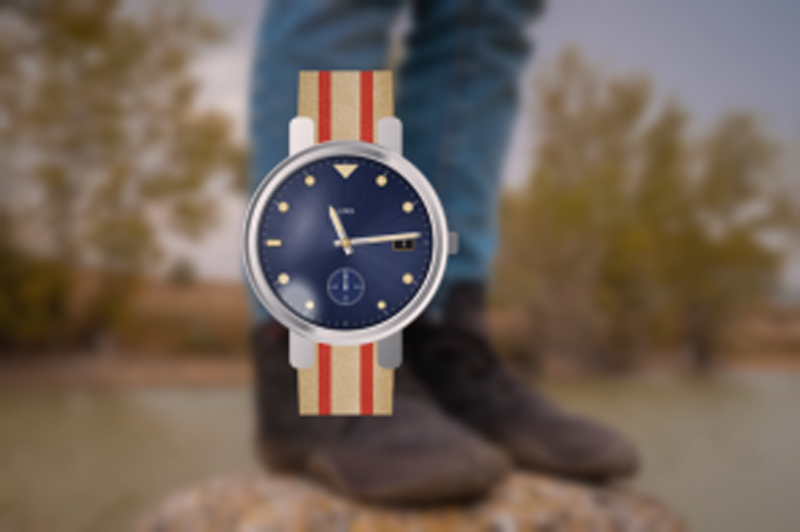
11,14
